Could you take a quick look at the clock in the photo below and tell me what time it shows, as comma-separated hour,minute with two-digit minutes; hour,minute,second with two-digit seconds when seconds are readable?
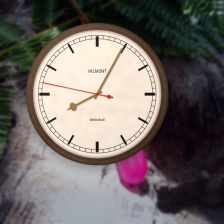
8,04,47
